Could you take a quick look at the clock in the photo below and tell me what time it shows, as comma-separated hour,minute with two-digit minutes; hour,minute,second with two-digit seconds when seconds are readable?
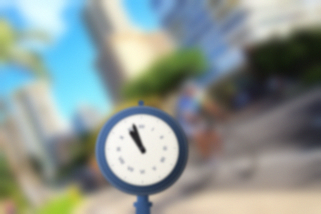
10,57
